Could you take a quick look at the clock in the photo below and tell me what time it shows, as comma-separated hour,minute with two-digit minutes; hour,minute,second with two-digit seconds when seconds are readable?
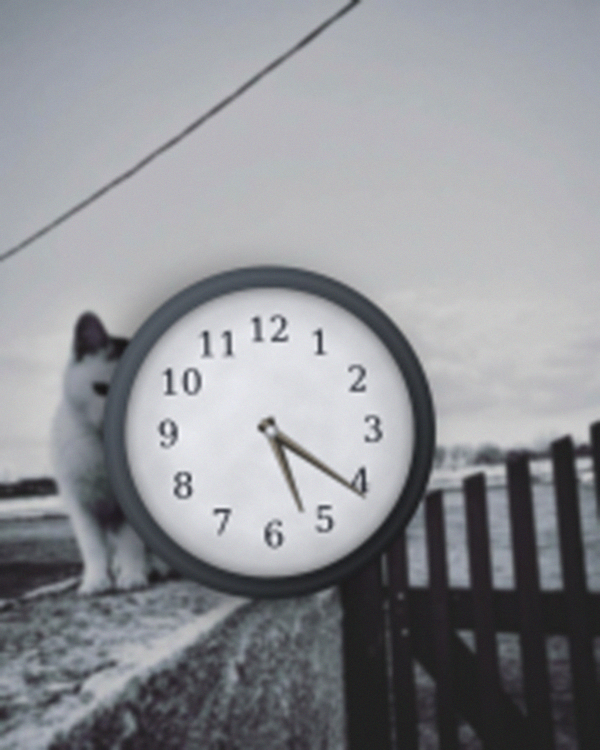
5,21
